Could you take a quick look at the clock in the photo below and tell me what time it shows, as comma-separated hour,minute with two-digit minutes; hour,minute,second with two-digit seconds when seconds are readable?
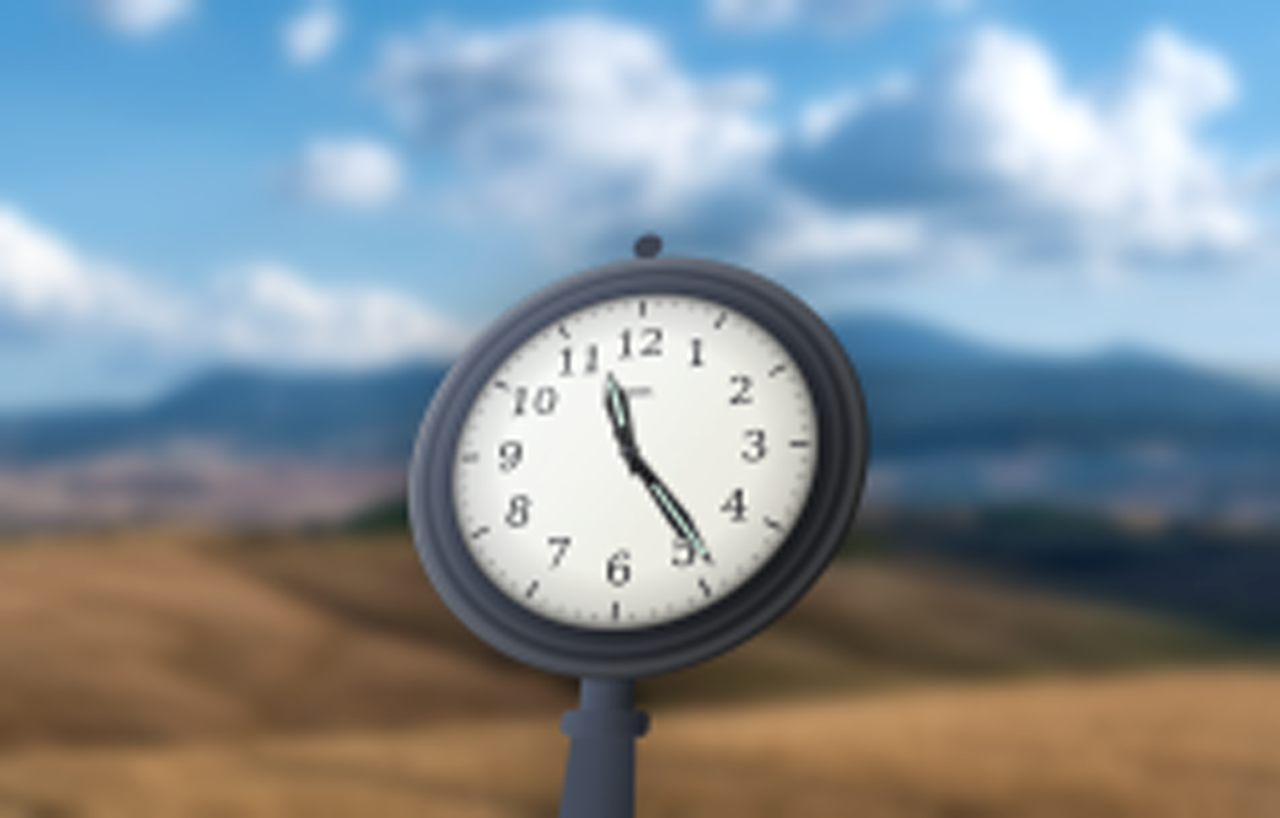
11,24
